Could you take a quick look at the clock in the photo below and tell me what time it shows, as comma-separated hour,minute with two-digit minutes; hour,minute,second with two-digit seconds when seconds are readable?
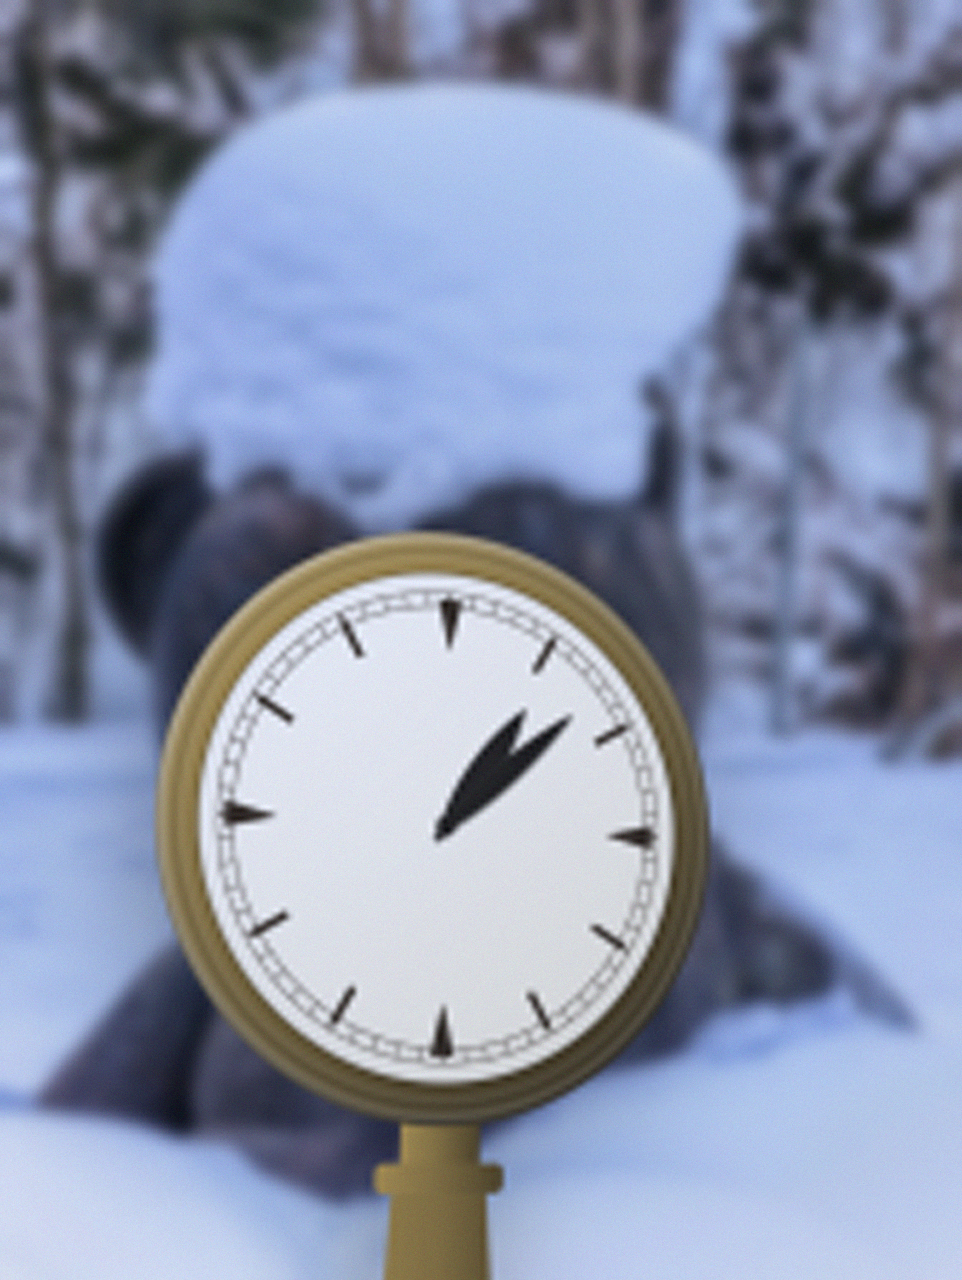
1,08
